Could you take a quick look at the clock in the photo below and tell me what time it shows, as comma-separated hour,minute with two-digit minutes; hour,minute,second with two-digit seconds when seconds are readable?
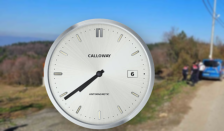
7,39
